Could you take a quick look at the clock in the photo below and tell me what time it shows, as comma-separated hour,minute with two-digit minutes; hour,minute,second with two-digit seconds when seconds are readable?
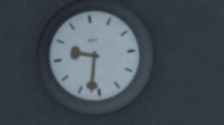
9,32
